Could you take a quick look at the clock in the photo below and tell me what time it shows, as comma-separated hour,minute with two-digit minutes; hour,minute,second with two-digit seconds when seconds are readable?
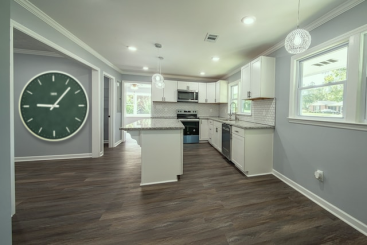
9,07
